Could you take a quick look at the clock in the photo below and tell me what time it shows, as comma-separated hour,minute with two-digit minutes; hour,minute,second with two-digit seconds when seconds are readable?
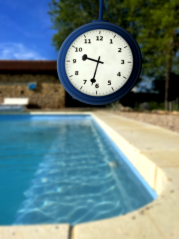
9,32
